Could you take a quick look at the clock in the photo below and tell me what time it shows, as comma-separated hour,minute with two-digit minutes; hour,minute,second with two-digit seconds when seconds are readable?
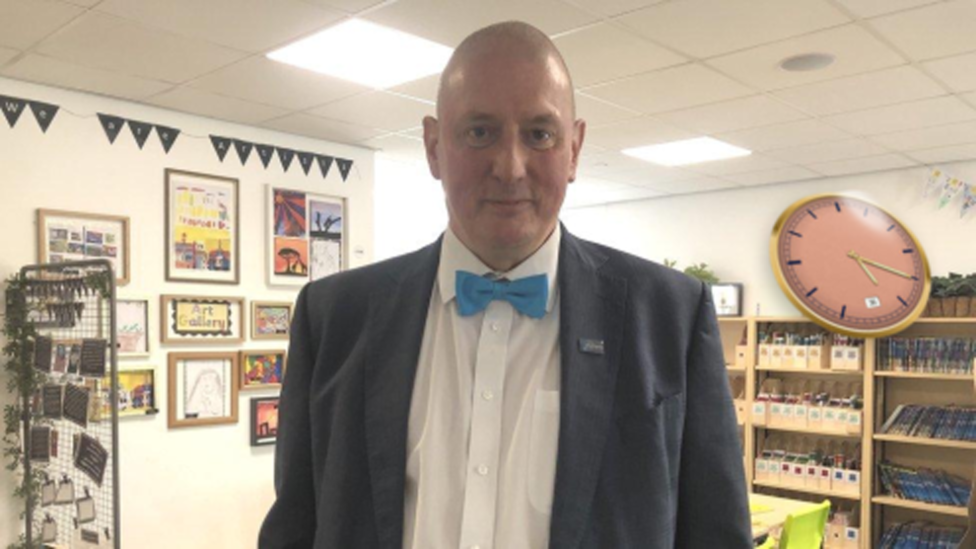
5,20
